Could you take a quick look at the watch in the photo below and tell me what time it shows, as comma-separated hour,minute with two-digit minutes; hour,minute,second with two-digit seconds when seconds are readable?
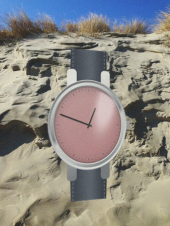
12,48
